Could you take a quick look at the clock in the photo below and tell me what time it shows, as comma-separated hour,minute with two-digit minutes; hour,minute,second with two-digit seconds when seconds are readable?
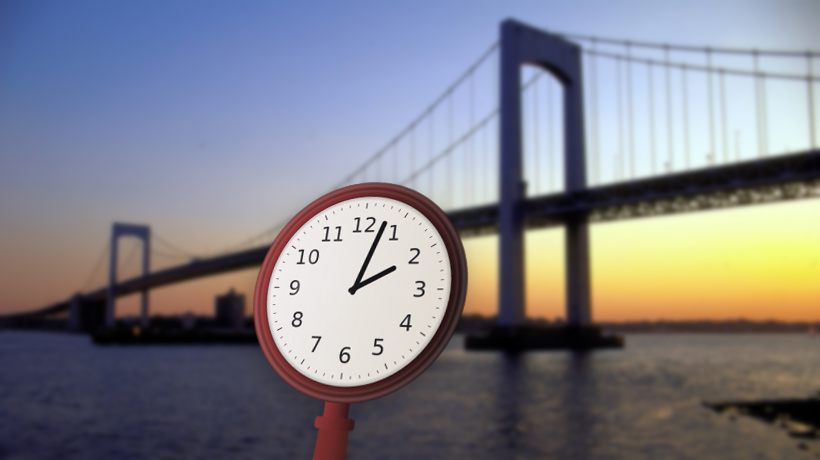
2,03
